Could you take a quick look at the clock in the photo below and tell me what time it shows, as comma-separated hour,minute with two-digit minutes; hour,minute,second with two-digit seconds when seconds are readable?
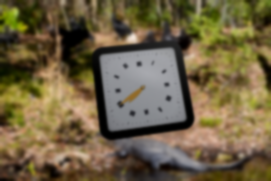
7,40
